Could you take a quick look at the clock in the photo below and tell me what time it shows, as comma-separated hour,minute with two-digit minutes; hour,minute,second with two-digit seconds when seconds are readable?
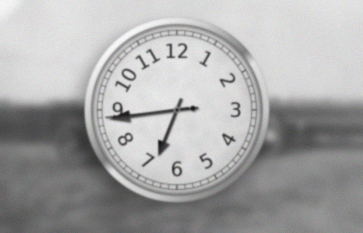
6,43,44
